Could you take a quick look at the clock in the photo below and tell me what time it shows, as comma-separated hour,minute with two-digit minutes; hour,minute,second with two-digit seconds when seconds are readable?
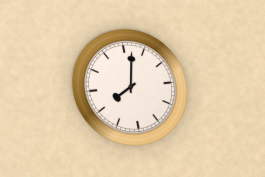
8,02
